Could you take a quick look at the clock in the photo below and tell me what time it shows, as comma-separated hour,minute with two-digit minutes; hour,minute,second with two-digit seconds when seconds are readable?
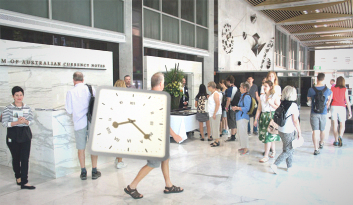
8,22
